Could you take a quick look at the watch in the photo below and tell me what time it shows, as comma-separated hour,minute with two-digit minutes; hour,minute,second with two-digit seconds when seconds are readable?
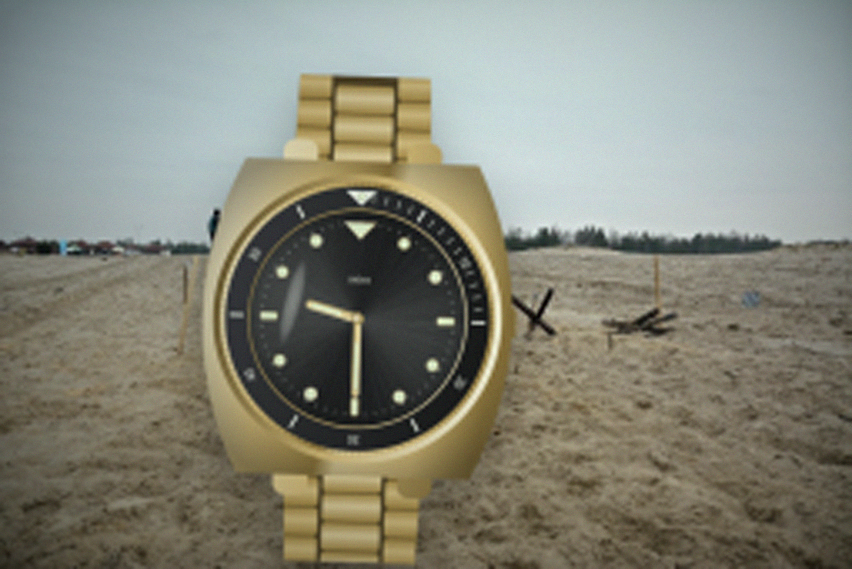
9,30
